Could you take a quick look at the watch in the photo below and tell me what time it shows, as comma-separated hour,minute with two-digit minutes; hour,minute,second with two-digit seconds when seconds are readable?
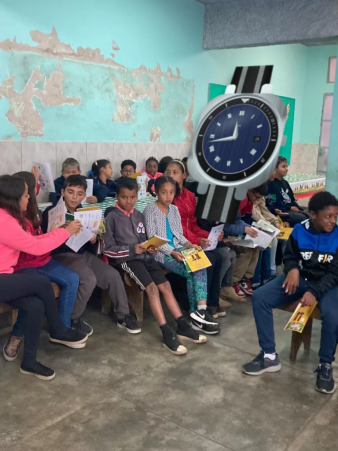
11,43
